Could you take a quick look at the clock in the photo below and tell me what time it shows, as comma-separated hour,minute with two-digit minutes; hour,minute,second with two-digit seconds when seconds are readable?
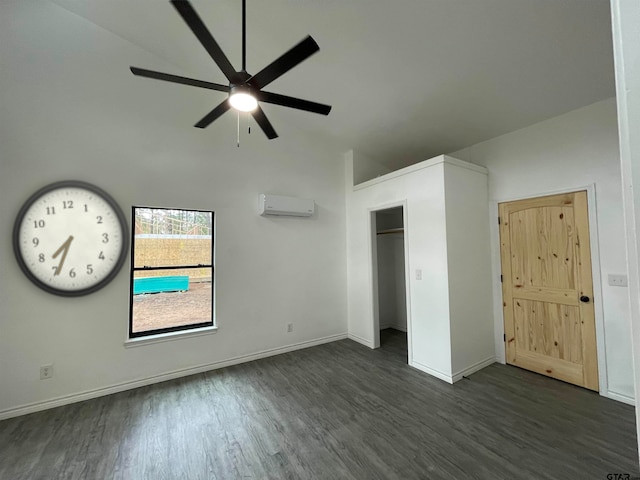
7,34
